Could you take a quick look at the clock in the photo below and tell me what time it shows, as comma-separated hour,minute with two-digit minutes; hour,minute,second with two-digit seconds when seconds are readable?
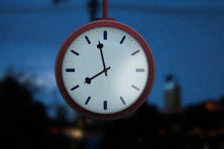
7,58
